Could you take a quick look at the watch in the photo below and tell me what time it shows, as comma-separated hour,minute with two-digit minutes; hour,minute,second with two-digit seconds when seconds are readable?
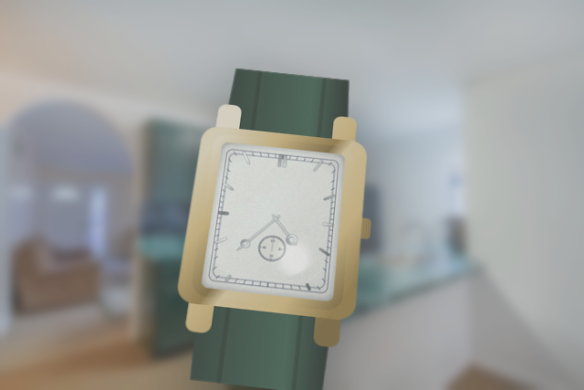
4,37
